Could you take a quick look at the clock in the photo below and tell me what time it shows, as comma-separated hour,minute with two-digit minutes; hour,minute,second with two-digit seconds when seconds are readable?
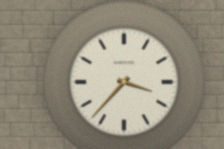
3,37
